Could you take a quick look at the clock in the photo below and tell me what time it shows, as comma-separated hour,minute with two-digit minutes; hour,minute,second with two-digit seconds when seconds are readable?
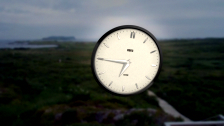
6,45
